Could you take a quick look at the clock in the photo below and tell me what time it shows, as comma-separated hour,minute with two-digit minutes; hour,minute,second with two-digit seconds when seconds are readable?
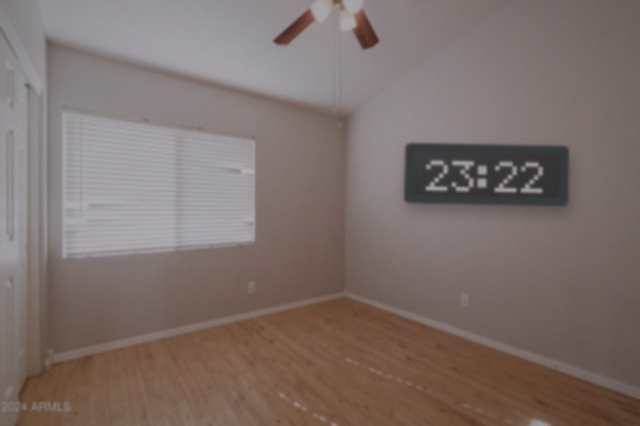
23,22
